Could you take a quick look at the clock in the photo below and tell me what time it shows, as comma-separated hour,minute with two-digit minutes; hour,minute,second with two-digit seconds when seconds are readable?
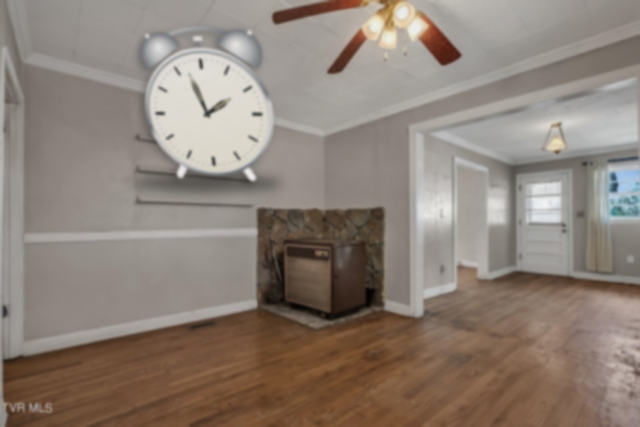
1,57
